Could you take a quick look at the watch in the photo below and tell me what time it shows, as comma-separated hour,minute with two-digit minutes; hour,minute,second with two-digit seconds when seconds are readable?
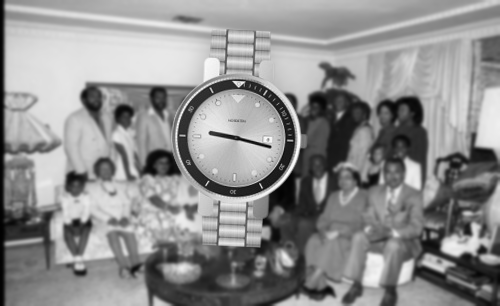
9,17
